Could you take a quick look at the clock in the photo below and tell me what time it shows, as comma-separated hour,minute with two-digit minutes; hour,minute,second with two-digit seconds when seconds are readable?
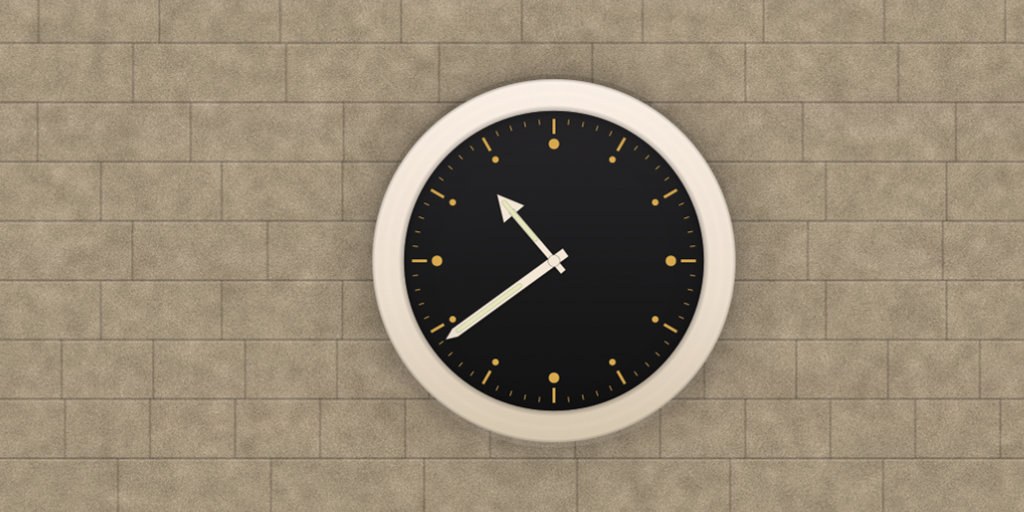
10,39
